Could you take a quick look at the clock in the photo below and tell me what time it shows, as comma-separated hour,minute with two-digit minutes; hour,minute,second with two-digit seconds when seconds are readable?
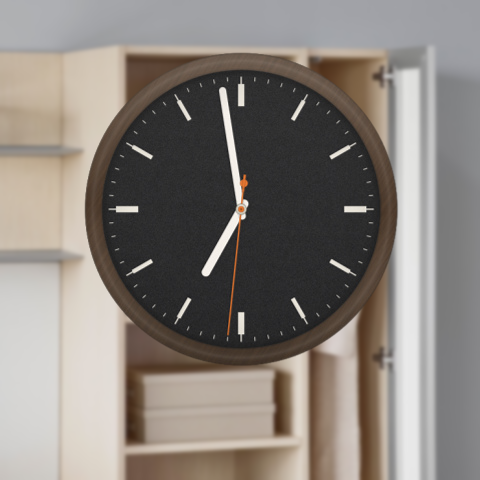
6,58,31
